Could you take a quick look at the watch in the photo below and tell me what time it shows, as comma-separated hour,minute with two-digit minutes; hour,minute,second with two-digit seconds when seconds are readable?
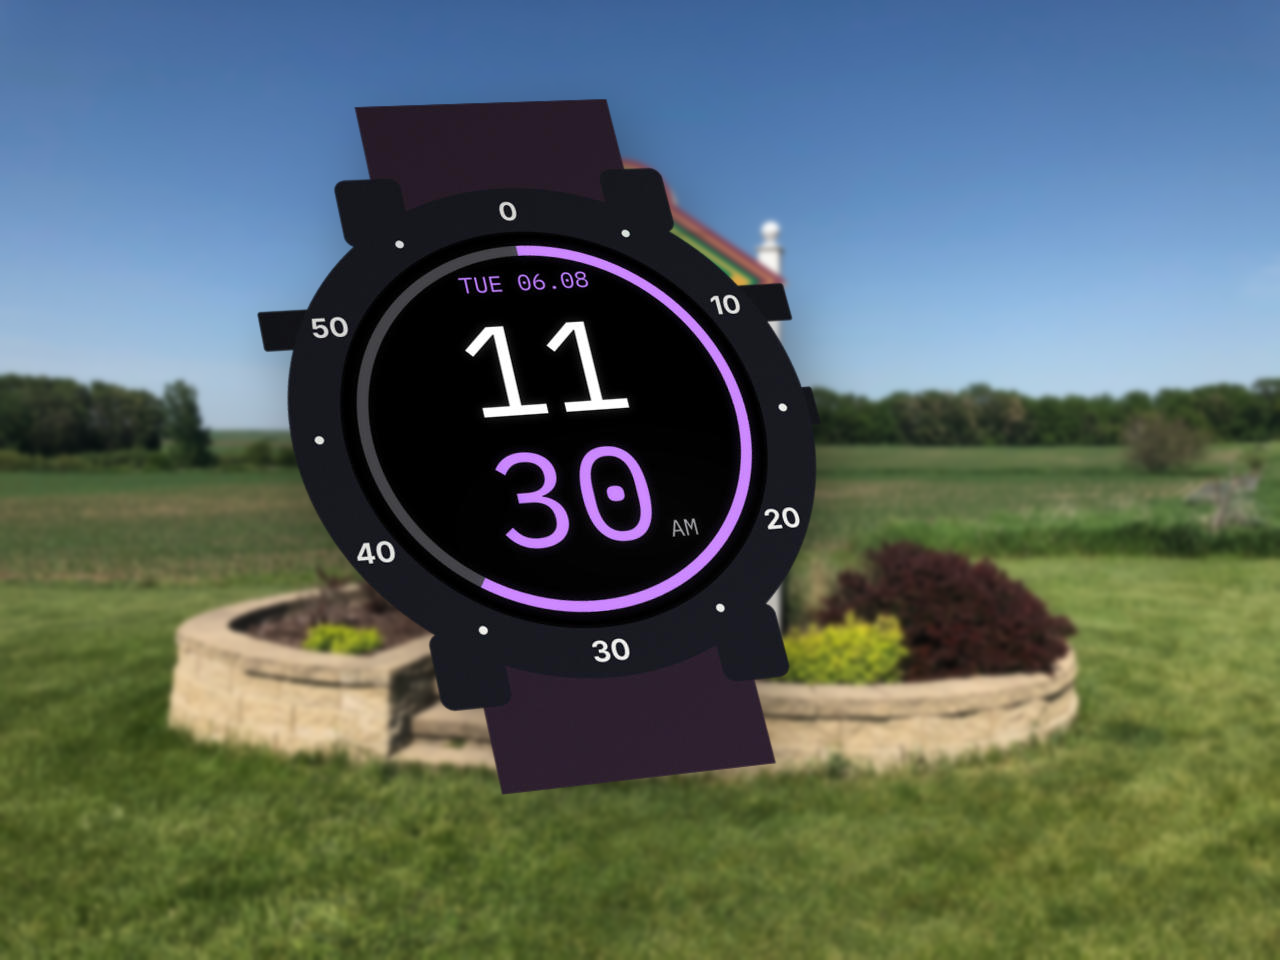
11,30
